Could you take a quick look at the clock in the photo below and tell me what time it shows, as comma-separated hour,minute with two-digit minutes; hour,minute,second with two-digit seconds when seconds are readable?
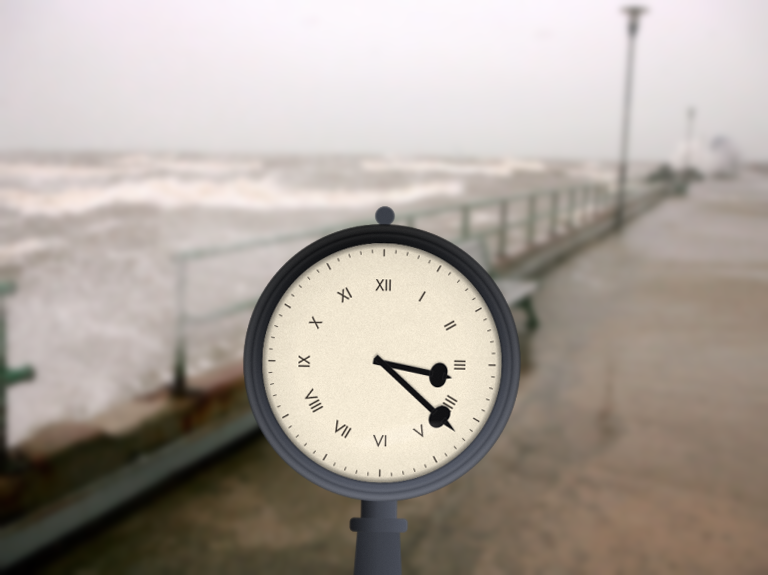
3,22
